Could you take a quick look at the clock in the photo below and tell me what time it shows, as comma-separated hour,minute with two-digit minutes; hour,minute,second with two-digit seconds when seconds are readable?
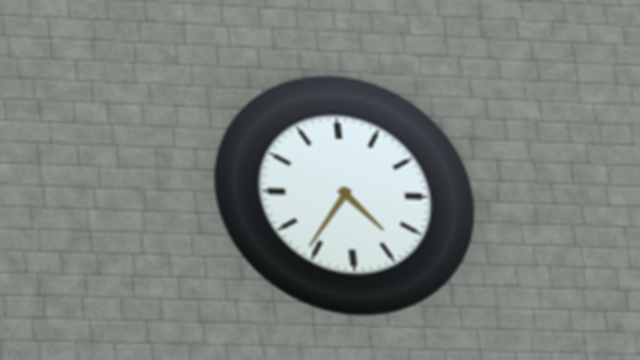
4,36
